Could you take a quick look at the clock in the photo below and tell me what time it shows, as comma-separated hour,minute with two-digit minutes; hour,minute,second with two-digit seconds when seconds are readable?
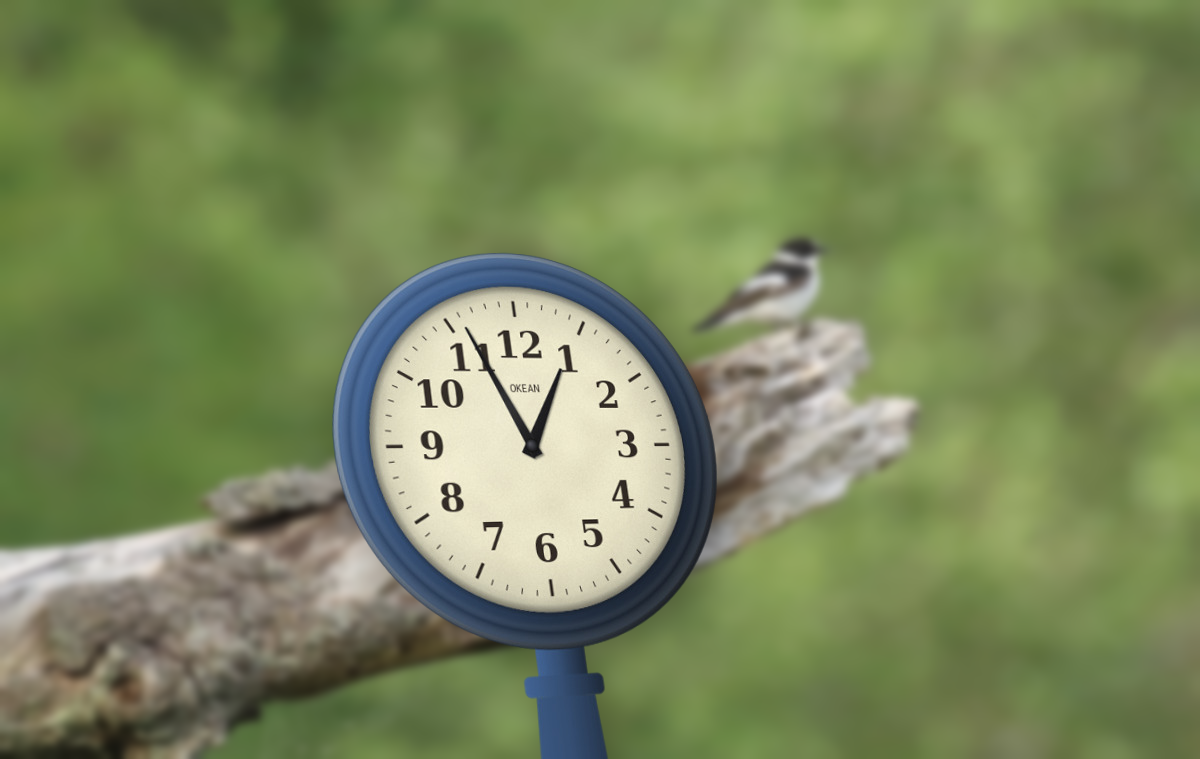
12,56
